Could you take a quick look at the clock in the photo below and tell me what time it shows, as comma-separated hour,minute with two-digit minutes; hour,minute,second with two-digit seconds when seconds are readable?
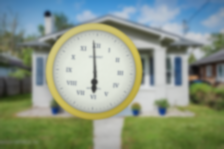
5,59
